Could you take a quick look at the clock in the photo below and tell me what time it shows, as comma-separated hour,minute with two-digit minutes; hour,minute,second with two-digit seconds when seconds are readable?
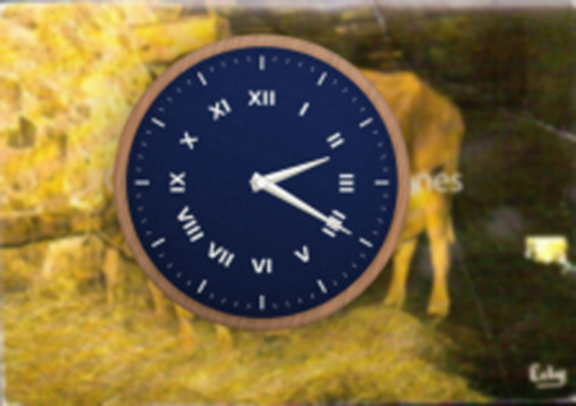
2,20
